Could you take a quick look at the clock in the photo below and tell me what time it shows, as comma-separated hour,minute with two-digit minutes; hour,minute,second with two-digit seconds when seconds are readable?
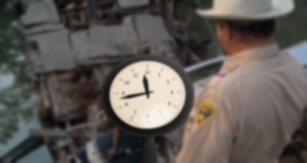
11,43
